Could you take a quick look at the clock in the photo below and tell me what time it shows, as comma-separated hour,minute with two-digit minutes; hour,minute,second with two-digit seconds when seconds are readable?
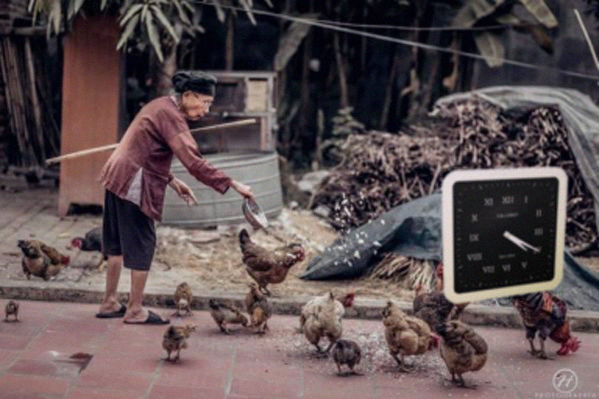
4,20
